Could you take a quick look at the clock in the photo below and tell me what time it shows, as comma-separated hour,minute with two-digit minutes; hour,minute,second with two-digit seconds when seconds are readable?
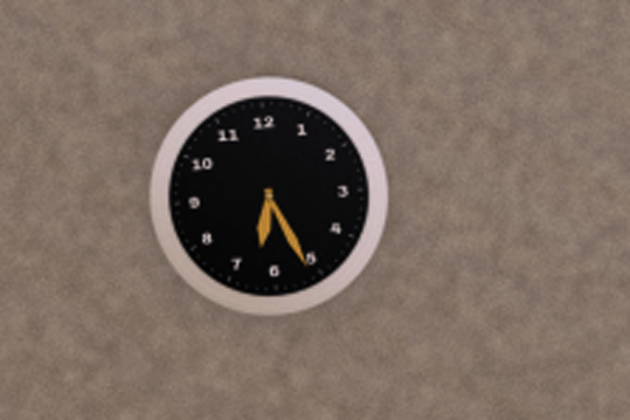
6,26
